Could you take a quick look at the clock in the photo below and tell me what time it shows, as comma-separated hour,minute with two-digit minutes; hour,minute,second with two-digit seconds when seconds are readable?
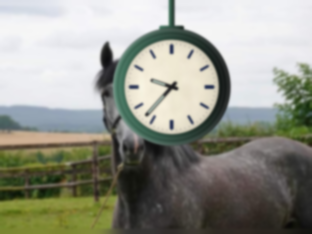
9,37
